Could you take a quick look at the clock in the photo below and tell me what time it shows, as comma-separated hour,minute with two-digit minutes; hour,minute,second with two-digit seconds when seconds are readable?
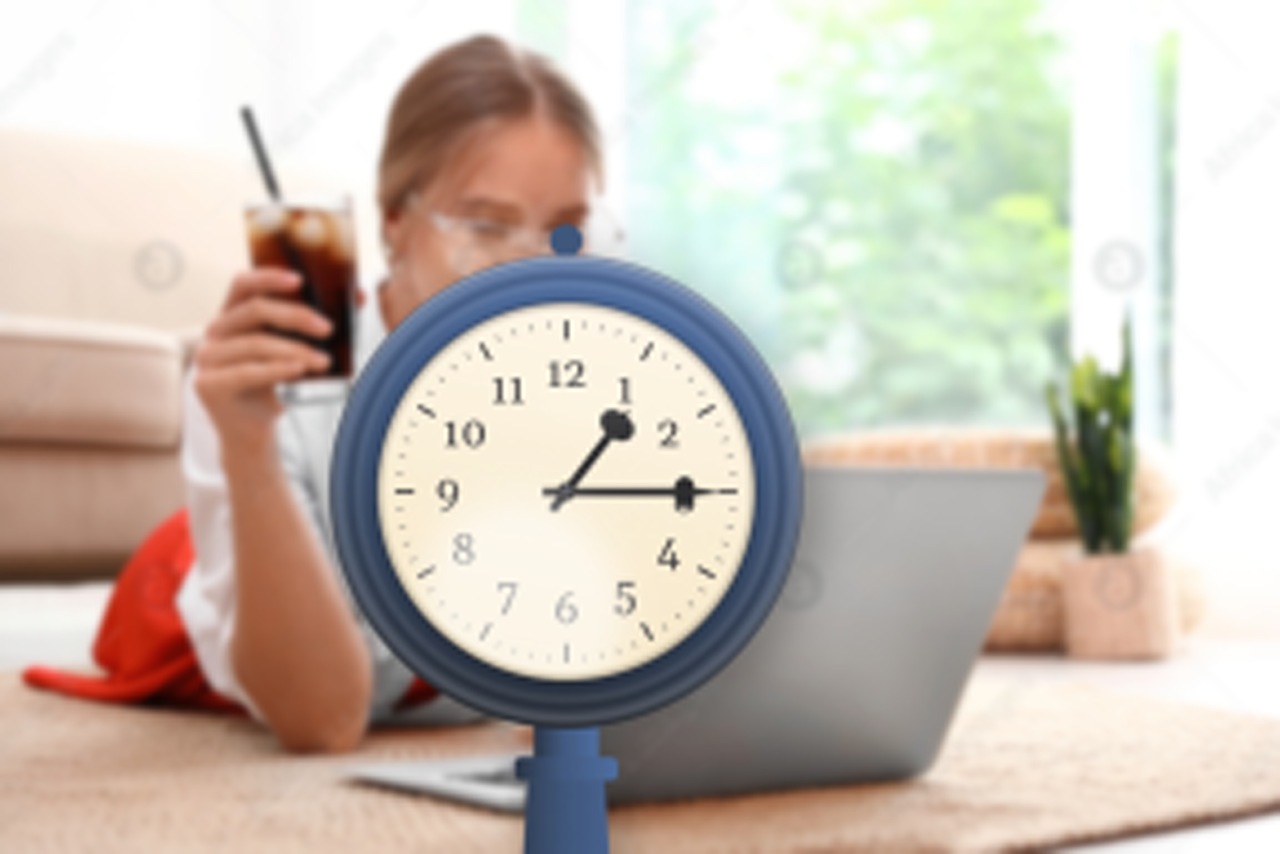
1,15
